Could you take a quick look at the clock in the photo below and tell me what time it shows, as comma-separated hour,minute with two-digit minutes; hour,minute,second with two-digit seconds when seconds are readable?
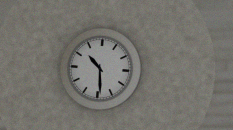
10,29
